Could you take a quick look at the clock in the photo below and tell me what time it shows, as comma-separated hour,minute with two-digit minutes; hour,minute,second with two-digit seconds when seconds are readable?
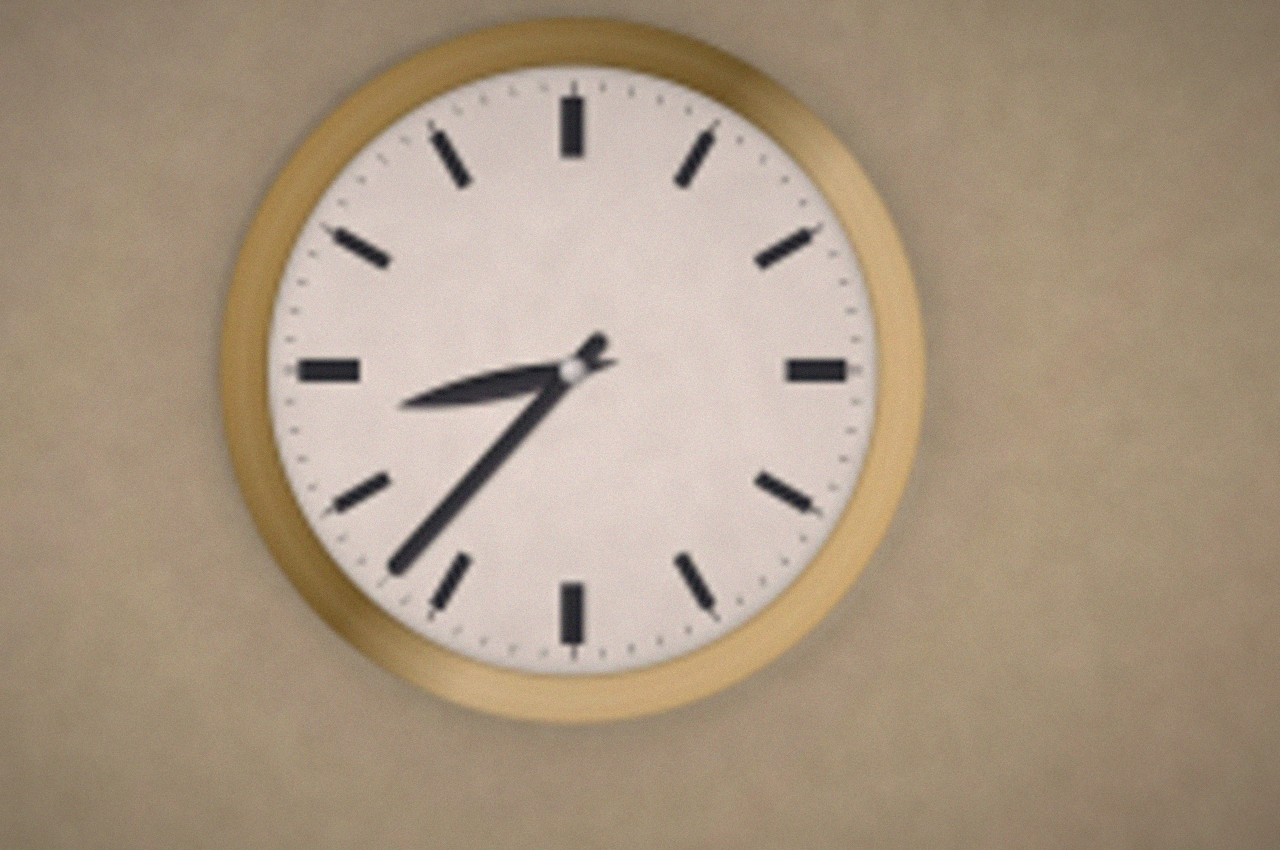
8,37
